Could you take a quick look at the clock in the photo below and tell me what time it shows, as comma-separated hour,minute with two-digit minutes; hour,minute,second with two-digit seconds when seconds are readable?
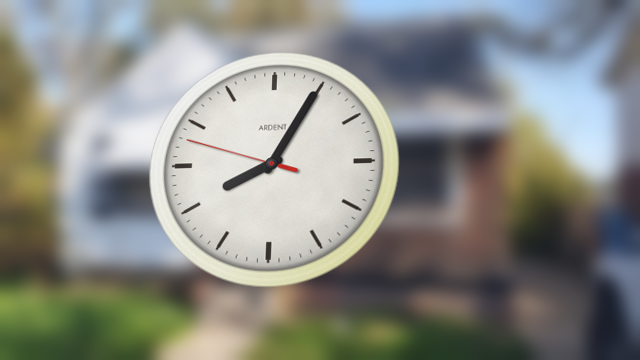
8,04,48
